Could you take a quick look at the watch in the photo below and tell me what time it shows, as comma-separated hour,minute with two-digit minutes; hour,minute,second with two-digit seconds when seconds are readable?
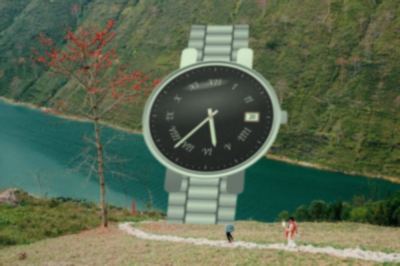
5,37
